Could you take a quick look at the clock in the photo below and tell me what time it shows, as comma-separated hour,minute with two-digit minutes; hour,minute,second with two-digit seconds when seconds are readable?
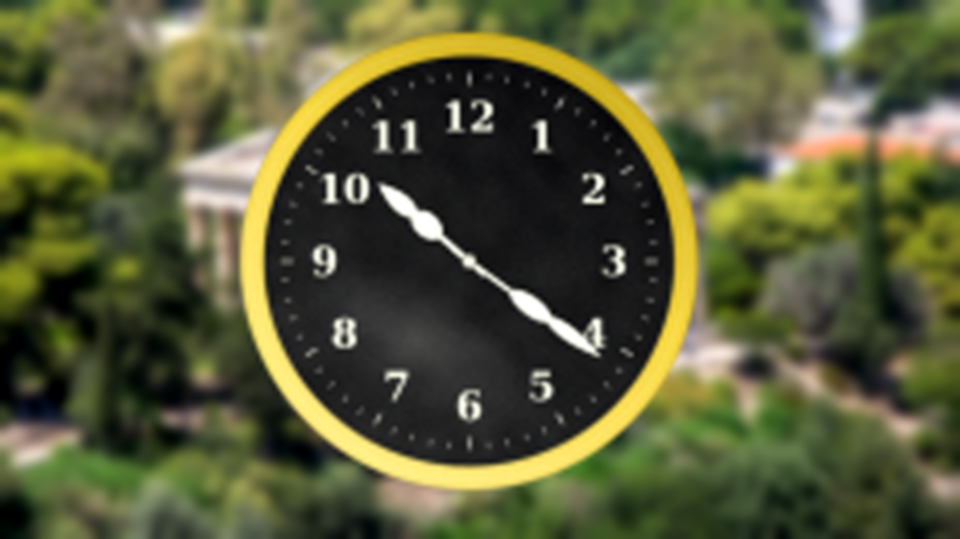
10,21
